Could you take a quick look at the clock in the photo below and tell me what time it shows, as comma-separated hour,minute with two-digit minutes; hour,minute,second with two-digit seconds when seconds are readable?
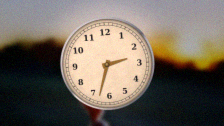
2,33
